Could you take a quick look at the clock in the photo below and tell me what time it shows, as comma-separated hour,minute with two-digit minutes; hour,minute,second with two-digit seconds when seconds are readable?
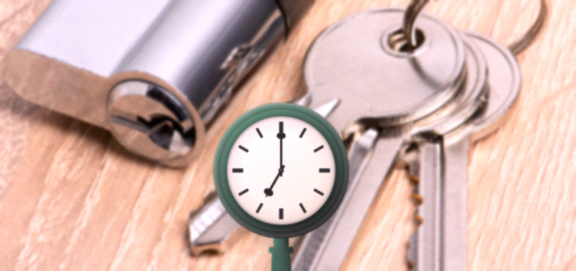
7,00
